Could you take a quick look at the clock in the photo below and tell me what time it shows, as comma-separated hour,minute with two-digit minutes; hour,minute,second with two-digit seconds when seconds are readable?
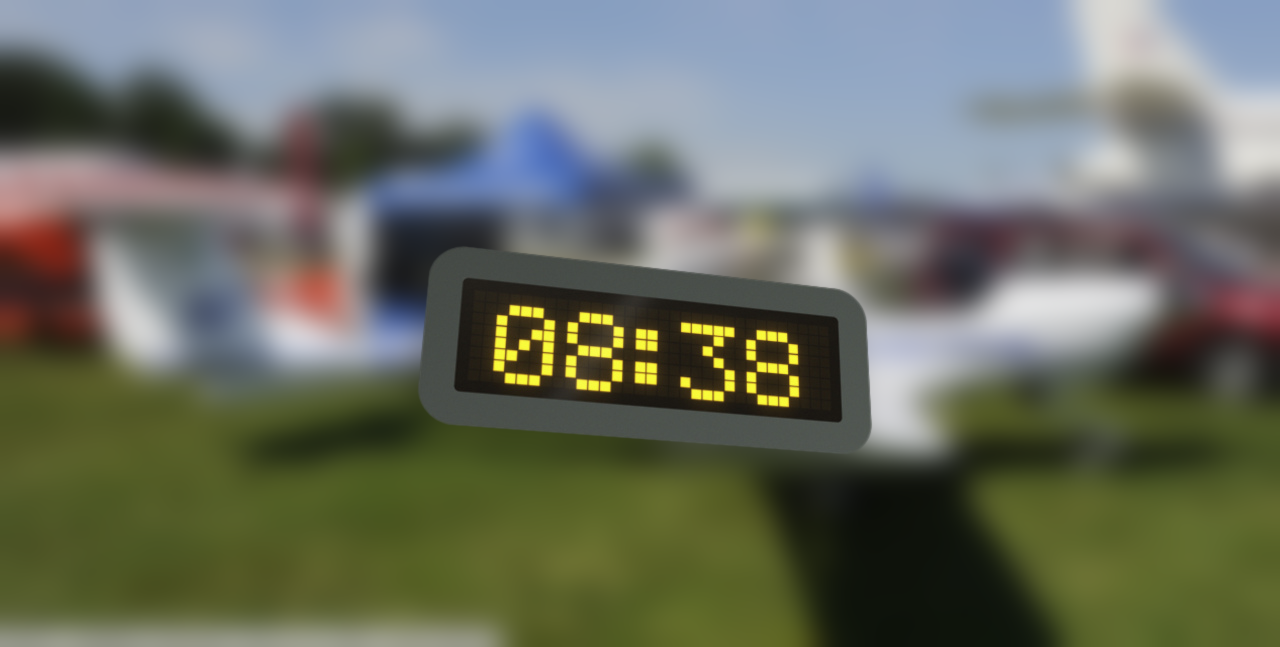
8,38
